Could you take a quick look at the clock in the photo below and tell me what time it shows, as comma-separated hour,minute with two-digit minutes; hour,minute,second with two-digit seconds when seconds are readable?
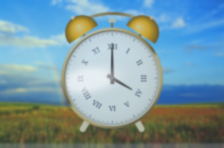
4,00
